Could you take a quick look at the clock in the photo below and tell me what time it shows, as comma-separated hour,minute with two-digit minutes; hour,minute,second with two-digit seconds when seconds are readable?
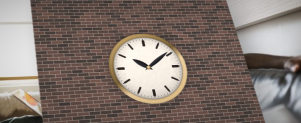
10,09
